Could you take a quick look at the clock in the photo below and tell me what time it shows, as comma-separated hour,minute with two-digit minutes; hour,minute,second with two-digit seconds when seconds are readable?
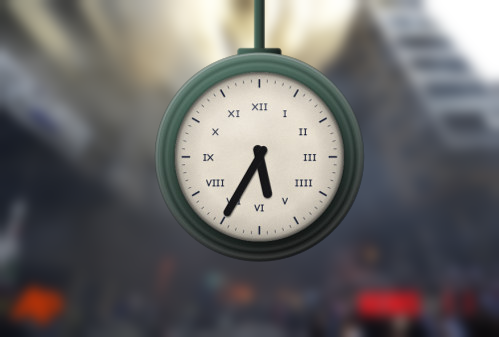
5,35
